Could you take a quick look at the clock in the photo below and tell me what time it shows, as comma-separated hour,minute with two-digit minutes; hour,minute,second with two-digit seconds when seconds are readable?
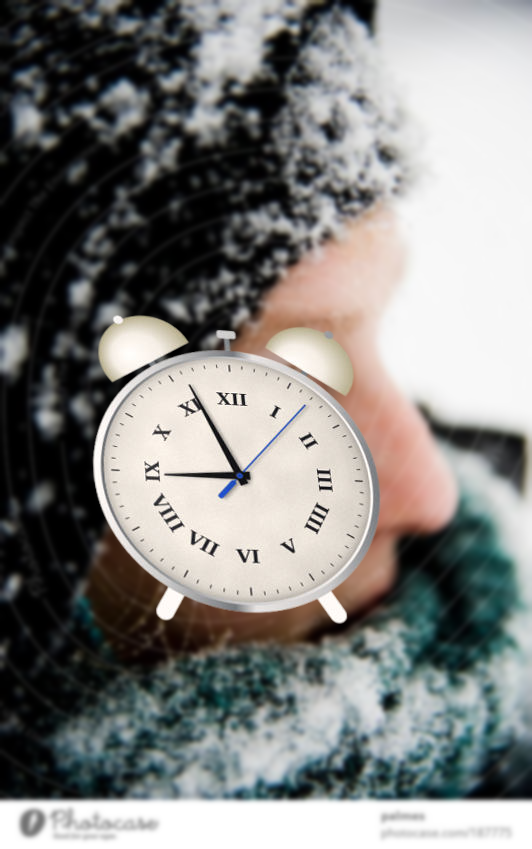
8,56,07
